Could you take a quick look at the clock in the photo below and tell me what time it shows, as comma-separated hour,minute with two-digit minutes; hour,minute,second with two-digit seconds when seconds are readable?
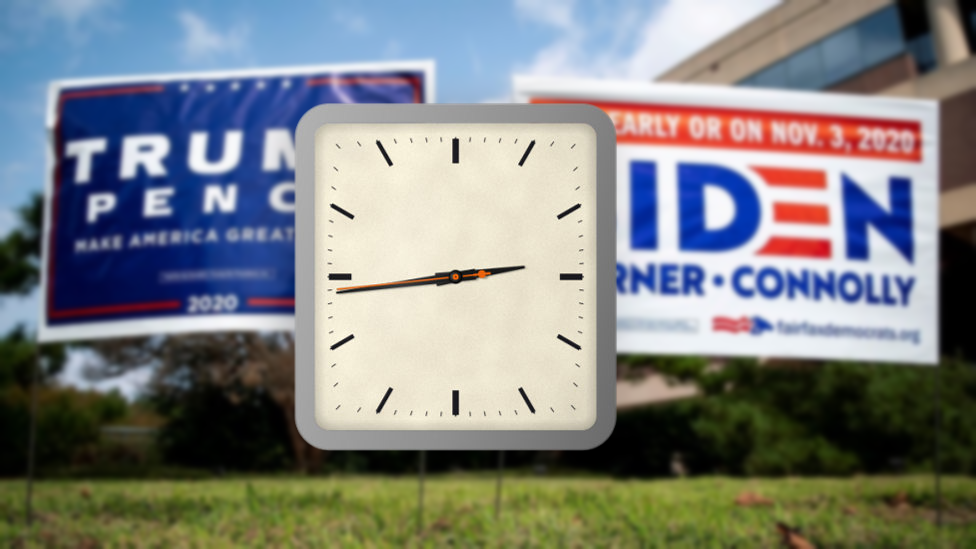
2,43,44
